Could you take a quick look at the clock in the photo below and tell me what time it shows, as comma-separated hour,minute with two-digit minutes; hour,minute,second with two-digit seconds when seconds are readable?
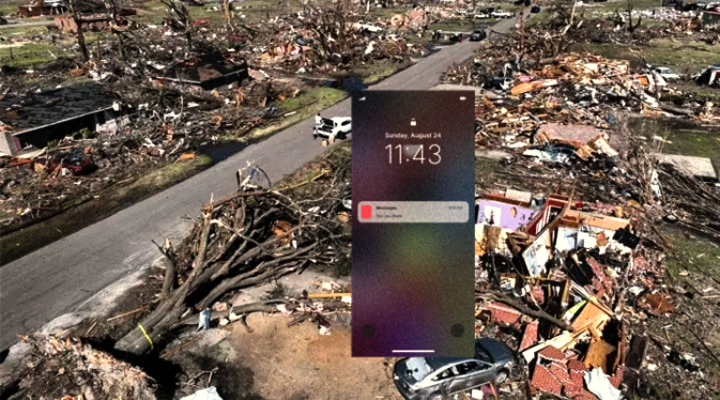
11,43
